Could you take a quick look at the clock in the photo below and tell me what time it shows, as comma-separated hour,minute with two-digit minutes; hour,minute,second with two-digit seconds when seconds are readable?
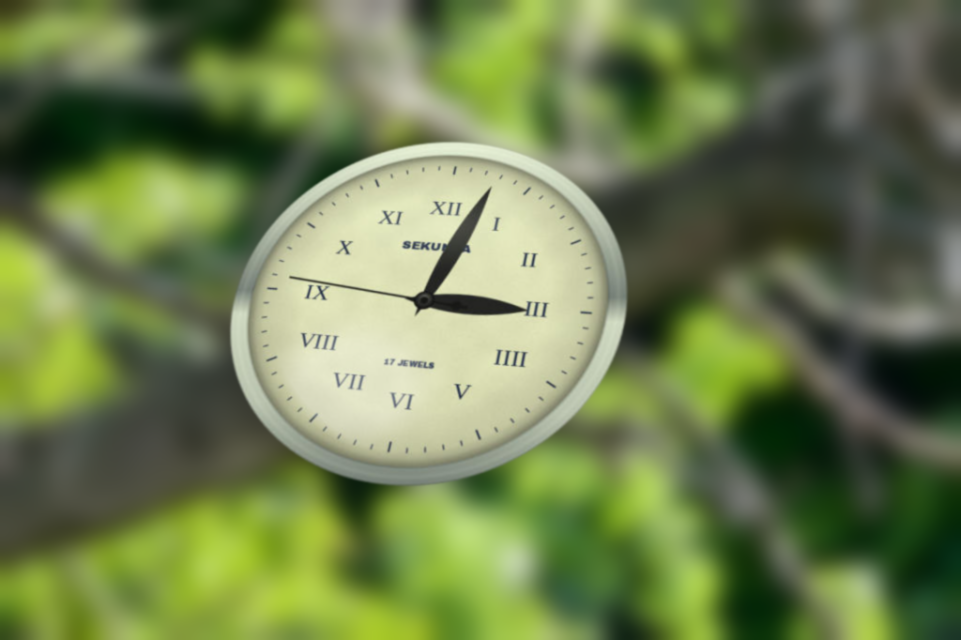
3,02,46
